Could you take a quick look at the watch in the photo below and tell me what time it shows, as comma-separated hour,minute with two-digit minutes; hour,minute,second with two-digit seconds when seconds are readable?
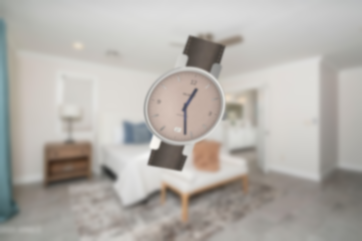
12,27
